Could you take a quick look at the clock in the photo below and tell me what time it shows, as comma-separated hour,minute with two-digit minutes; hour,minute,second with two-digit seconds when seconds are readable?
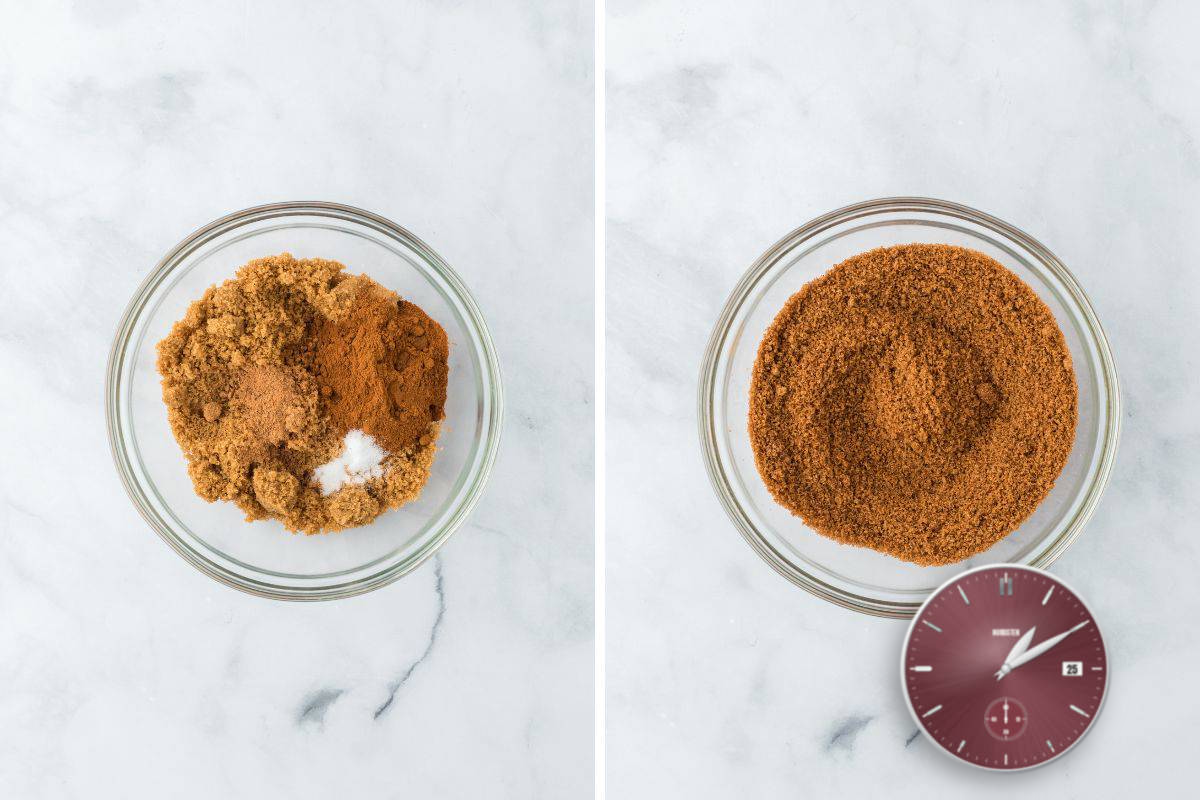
1,10
